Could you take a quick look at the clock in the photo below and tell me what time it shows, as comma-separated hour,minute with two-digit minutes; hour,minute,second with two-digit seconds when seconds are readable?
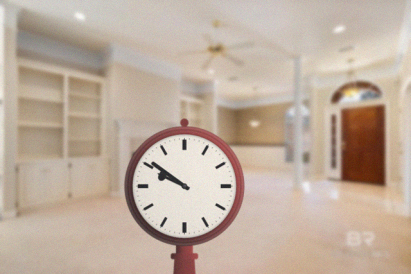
9,51
